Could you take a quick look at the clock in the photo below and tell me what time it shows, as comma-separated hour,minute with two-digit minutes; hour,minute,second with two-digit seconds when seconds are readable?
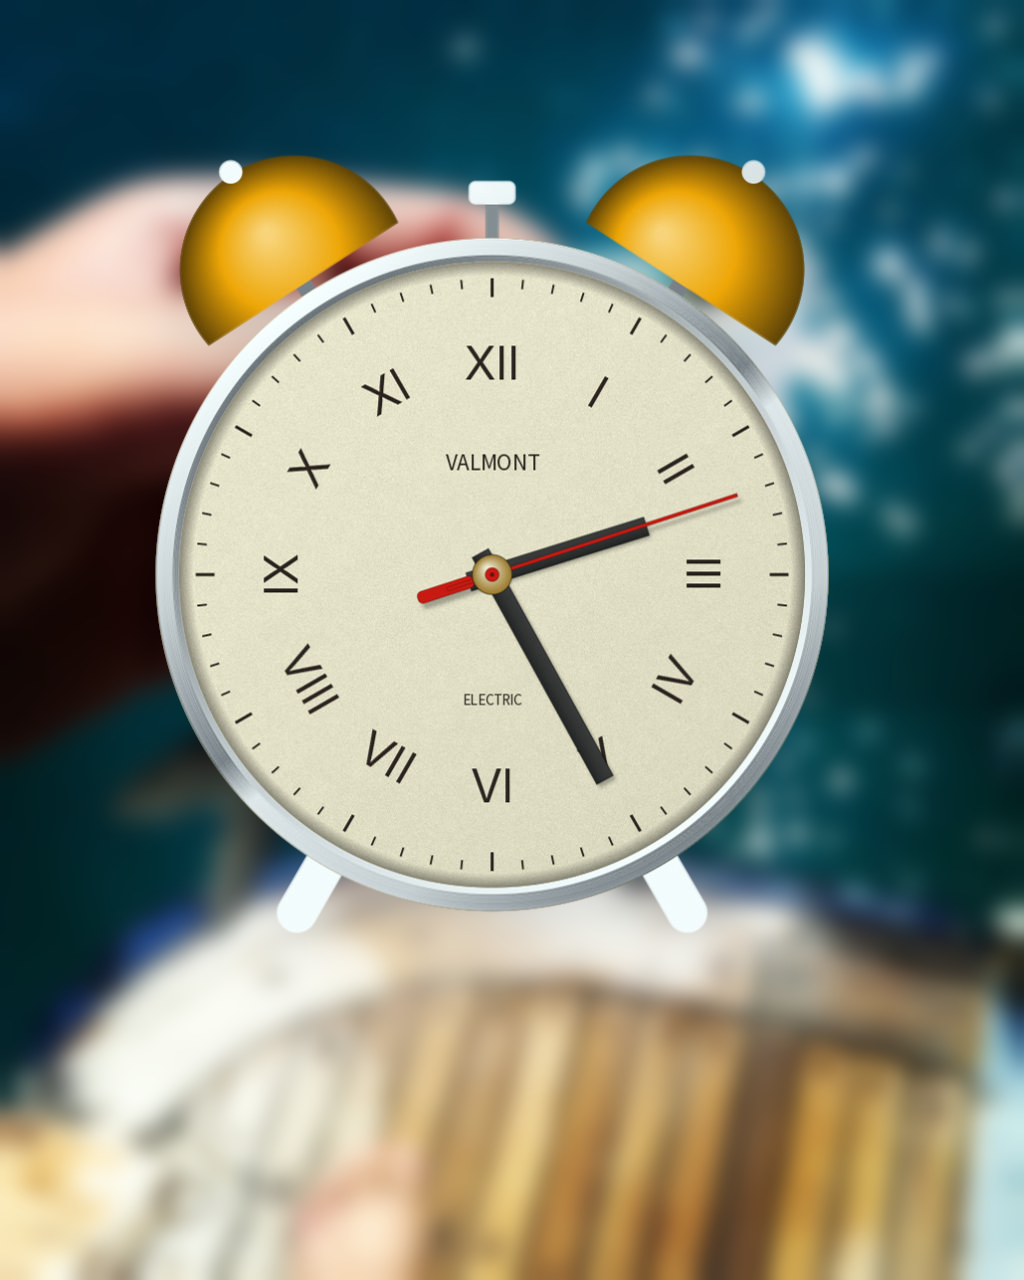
2,25,12
